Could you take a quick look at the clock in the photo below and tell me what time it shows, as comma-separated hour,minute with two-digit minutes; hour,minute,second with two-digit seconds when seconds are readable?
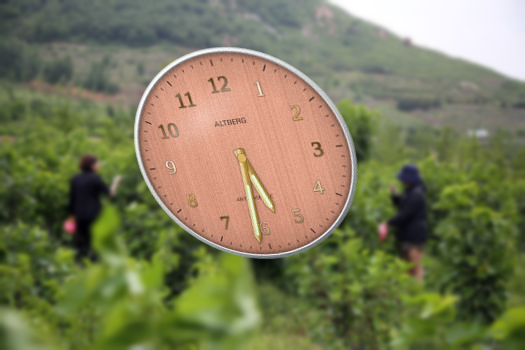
5,31
